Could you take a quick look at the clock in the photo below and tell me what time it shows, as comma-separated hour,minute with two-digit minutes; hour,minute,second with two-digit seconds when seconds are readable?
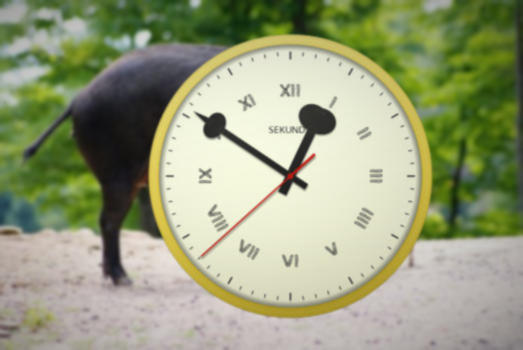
12,50,38
